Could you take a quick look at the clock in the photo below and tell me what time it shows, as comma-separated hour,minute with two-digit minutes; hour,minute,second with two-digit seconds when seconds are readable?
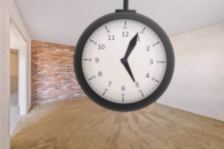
5,04
